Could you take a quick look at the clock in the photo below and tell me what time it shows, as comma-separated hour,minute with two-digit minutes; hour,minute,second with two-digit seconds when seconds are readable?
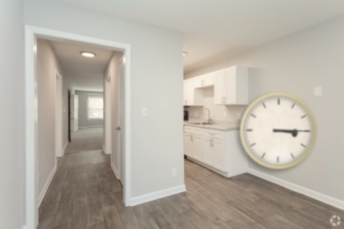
3,15
